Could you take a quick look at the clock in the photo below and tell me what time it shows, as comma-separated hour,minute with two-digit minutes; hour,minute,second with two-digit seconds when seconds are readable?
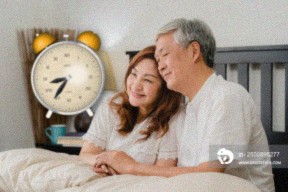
8,36
